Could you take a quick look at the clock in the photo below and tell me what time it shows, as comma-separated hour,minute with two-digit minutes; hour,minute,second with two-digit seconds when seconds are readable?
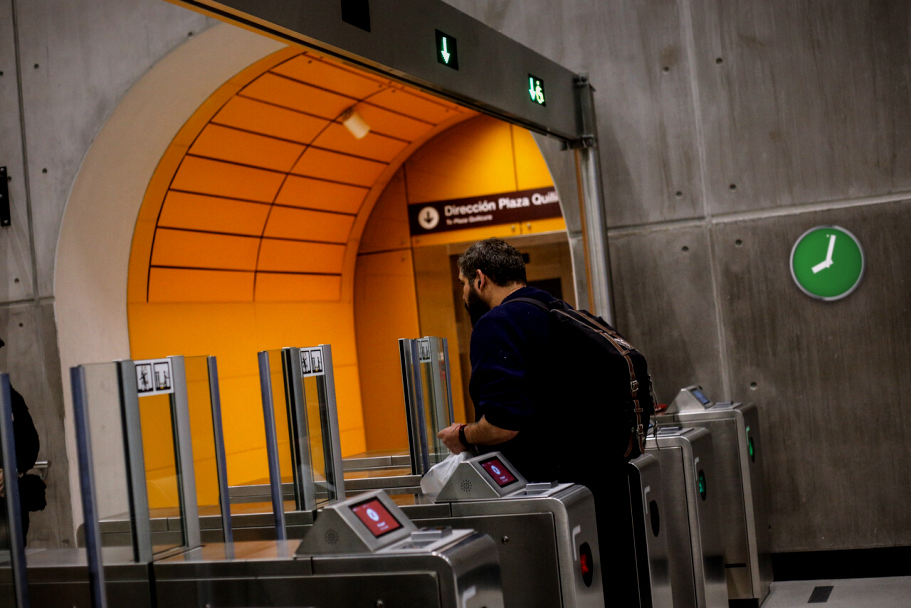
8,02
